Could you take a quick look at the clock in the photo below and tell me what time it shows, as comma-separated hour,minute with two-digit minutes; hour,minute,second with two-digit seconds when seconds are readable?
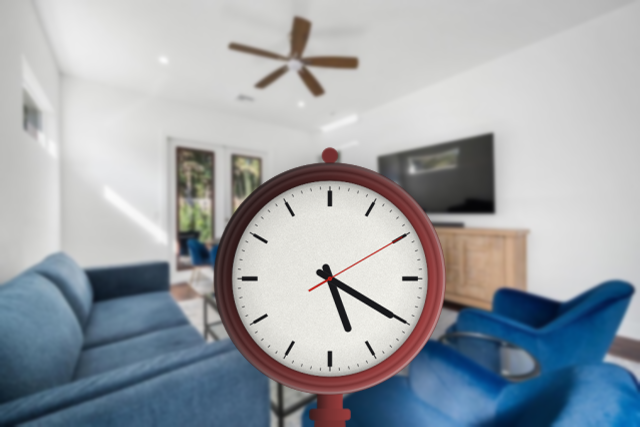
5,20,10
